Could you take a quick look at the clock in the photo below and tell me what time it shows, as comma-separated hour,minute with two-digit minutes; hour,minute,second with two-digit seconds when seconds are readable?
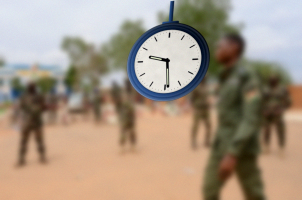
9,29
